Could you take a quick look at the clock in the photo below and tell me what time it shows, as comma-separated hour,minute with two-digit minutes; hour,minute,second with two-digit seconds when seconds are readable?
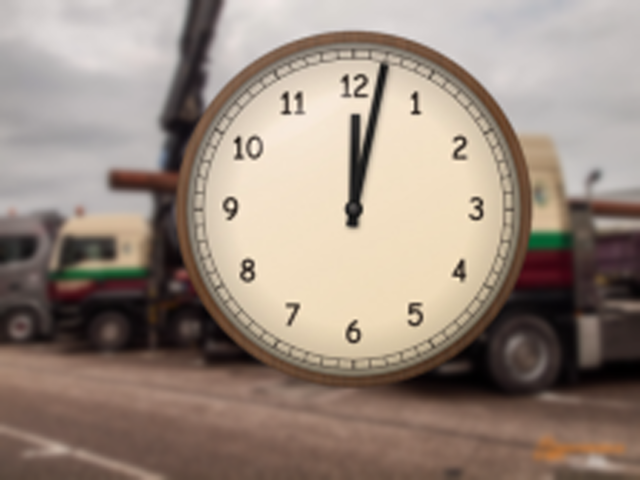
12,02
